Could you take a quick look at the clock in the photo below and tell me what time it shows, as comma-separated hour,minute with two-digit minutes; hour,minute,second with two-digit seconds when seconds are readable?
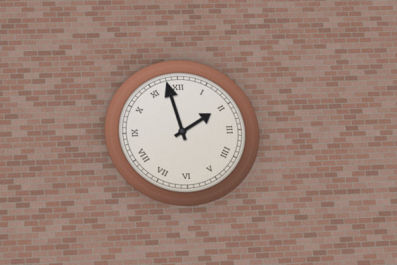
1,58
